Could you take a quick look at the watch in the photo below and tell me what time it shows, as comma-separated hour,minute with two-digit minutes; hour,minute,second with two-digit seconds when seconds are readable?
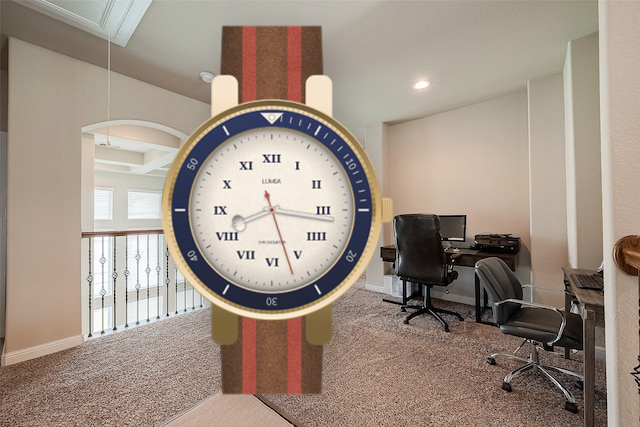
8,16,27
